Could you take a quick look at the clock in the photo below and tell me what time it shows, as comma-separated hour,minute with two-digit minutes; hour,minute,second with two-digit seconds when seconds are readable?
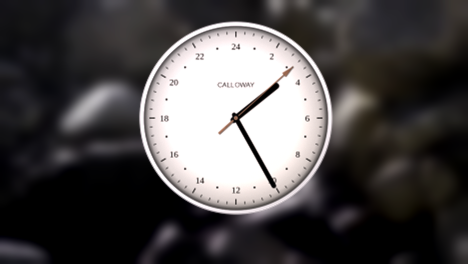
3,25,08
